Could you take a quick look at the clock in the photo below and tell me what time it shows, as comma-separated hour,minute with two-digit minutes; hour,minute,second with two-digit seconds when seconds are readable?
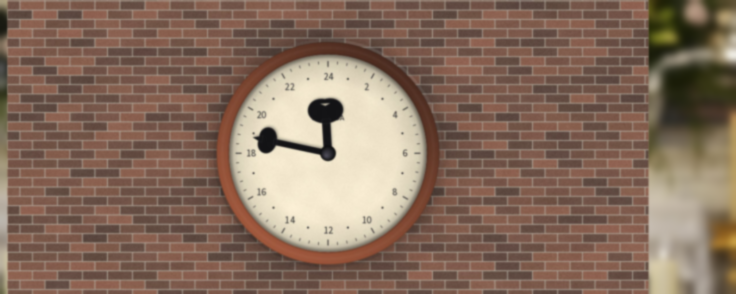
23,47
